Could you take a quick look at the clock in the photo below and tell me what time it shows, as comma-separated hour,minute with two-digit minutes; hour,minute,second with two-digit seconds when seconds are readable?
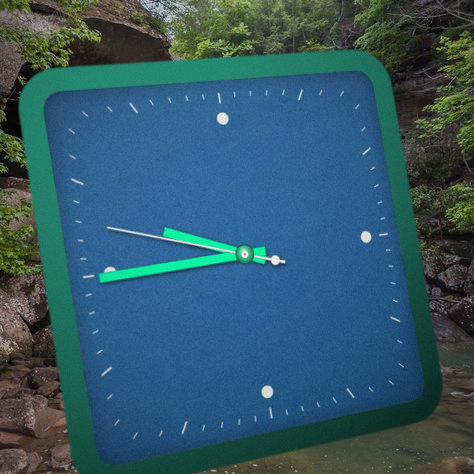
9,44,48
